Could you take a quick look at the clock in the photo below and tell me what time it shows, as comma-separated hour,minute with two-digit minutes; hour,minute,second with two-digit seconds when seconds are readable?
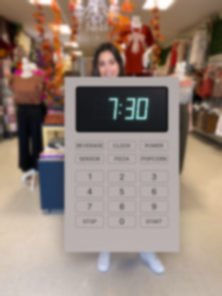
7,30
